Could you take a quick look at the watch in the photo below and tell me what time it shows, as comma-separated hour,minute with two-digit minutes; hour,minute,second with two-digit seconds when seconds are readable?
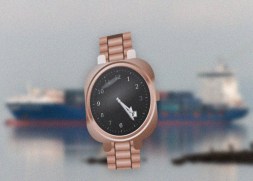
4,24
